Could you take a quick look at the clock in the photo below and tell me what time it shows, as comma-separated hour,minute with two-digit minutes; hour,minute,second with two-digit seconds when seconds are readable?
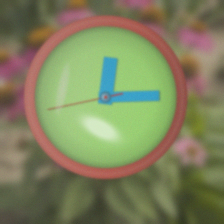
12,14,43
